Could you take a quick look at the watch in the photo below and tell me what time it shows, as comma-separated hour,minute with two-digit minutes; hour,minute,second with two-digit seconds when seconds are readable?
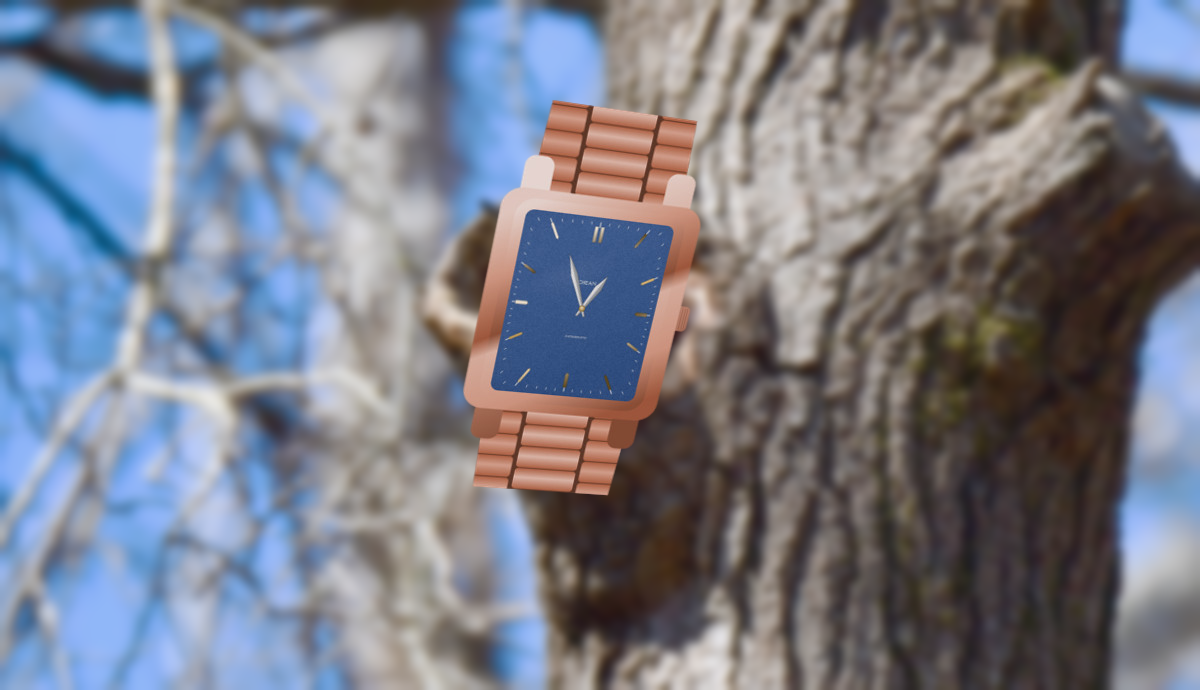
12,56
